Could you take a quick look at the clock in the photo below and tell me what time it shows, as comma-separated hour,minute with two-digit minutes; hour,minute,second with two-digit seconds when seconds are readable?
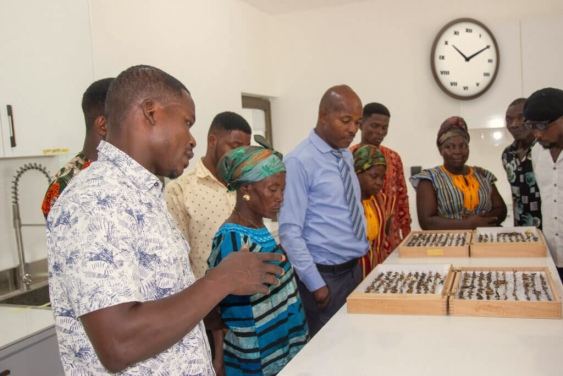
10,10
